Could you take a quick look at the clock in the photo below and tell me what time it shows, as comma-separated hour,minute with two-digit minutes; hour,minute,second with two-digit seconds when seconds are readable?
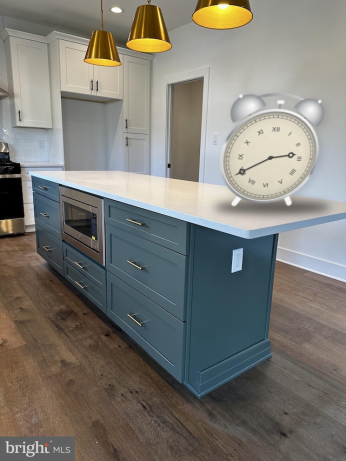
2,40
